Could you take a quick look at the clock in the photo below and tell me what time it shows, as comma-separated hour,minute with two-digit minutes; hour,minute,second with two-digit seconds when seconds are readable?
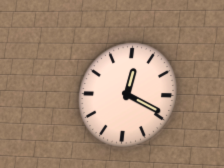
12,19
